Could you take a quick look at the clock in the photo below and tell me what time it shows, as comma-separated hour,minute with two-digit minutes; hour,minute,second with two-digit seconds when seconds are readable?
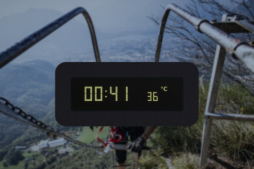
0,41
